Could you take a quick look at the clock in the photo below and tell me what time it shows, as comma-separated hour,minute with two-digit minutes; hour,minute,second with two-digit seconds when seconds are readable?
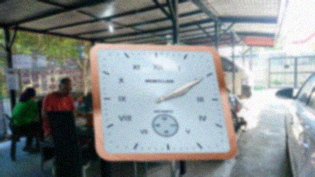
2,10
